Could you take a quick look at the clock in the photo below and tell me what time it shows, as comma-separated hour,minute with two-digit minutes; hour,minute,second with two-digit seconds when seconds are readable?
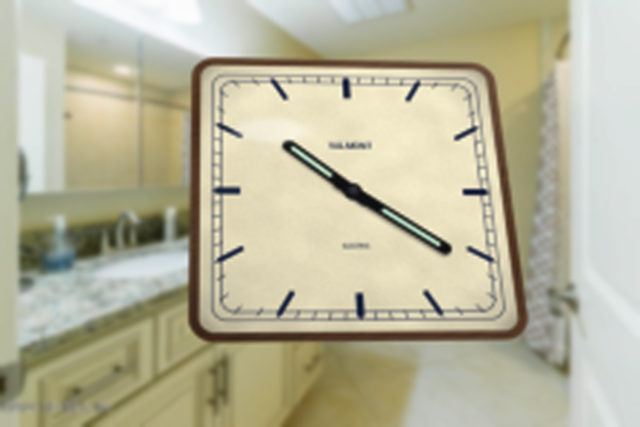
10,21
